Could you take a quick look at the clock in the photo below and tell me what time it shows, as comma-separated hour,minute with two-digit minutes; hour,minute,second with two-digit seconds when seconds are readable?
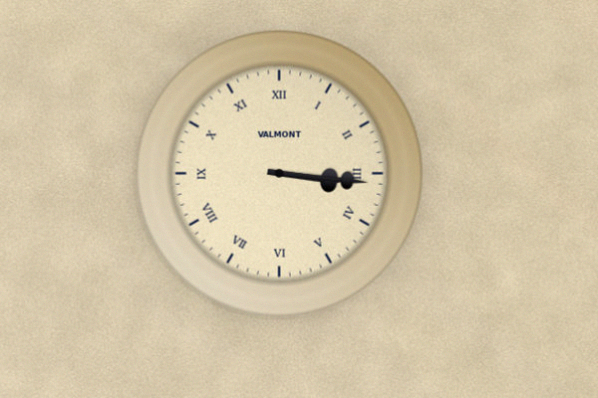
3,16
